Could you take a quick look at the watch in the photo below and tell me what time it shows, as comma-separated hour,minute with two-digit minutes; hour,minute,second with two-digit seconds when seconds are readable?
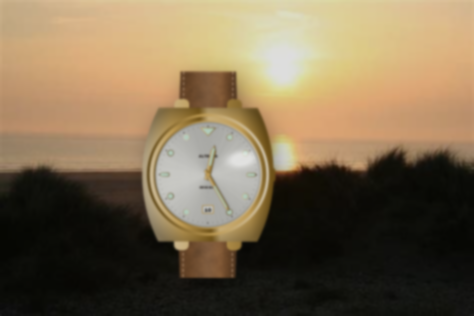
12,25
